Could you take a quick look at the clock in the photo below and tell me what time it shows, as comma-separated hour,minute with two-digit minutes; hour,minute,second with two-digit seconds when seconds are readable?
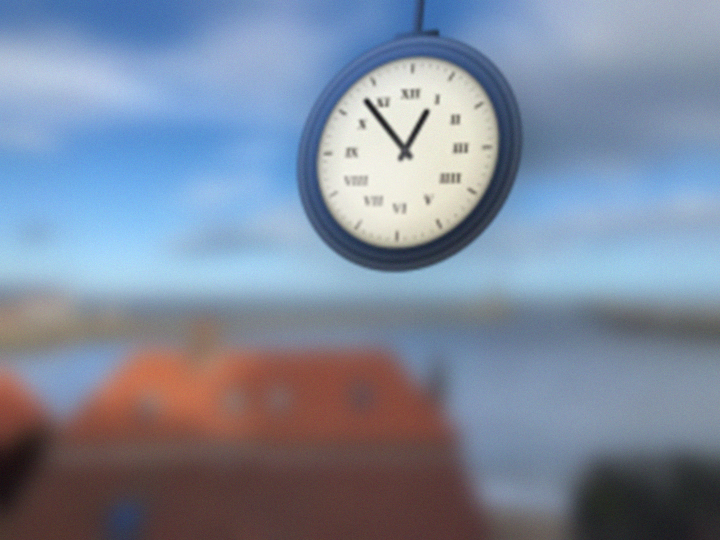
12,53
